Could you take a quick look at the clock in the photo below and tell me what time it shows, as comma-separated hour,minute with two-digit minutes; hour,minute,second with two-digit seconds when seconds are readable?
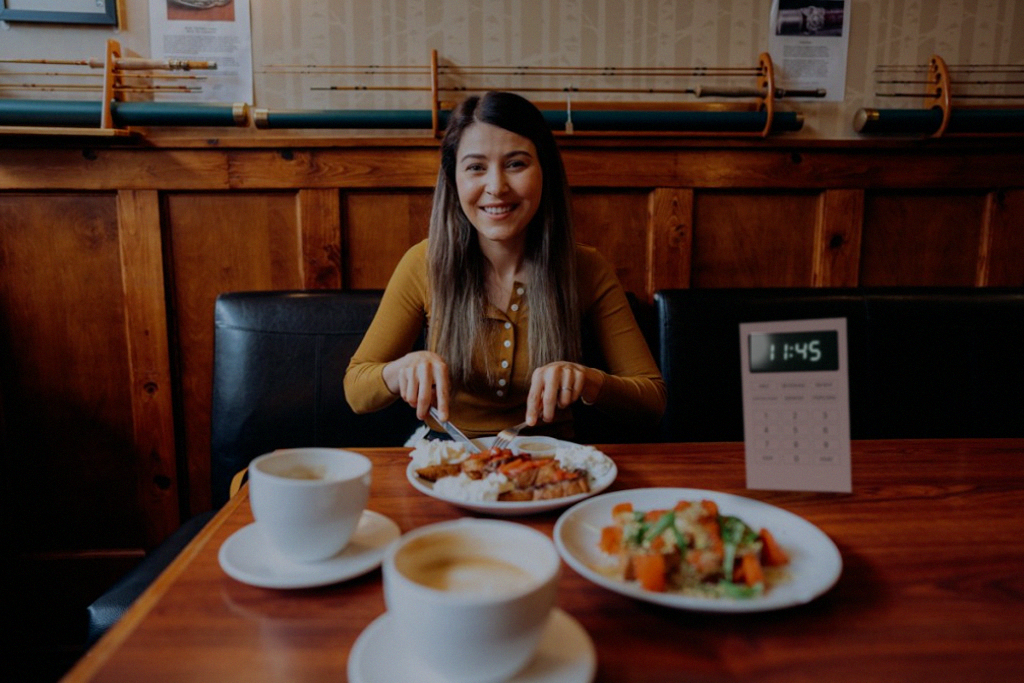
11,45
